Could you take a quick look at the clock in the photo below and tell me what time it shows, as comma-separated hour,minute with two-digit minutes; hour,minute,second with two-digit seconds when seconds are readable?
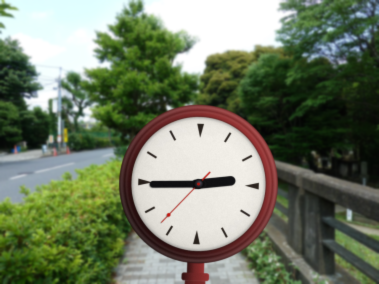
2,44,37
